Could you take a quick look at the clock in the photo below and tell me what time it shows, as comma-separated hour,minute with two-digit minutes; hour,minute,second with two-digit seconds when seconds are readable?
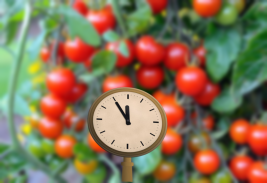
11,55
